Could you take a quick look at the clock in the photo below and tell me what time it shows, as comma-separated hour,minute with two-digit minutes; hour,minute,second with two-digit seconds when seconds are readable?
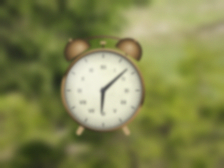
6,08
